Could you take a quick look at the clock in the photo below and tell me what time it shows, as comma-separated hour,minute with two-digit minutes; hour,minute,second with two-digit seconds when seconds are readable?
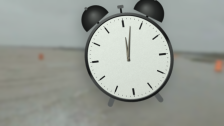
12,02
